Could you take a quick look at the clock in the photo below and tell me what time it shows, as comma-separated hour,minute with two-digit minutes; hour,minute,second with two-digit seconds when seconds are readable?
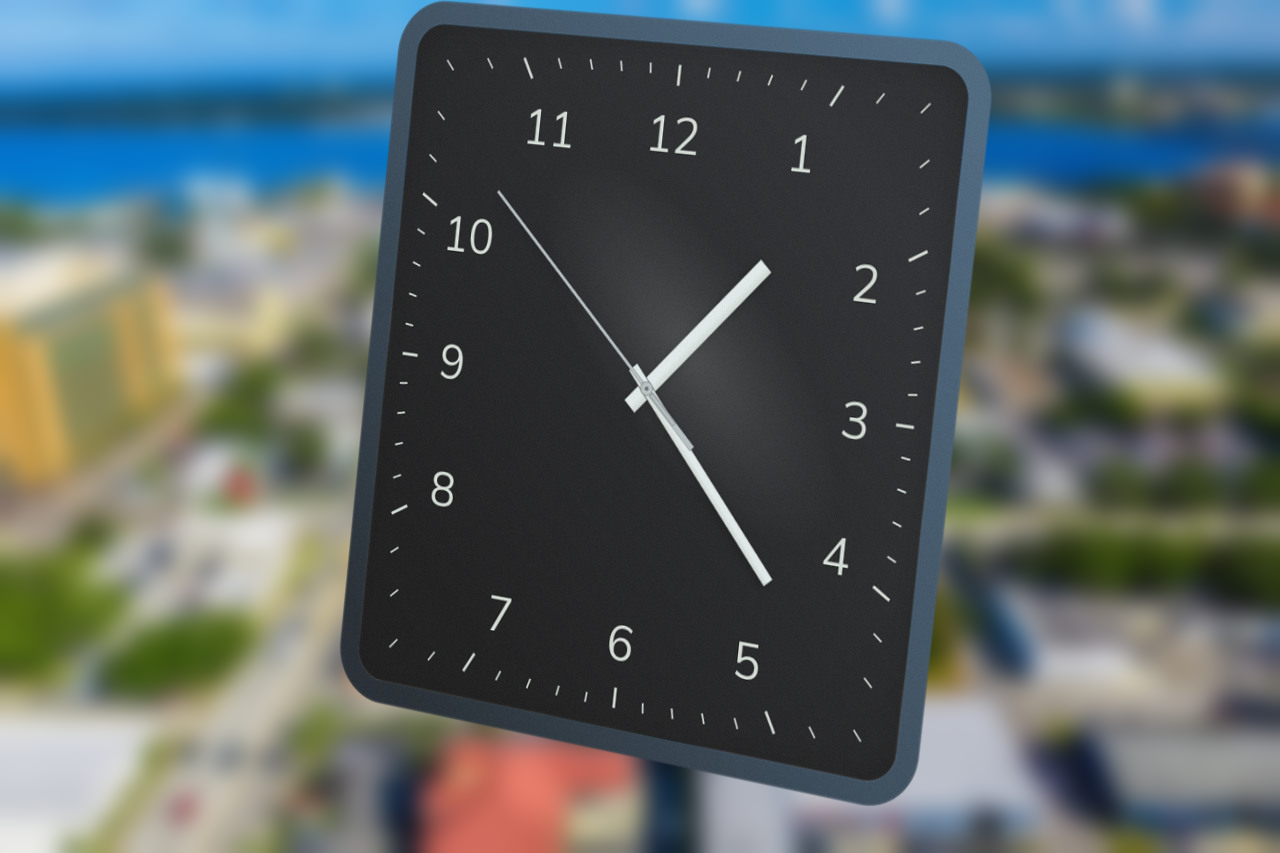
1,22,52
